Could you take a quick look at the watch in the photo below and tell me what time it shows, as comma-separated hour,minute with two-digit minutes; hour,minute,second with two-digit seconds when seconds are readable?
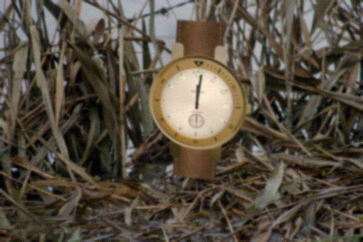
12,01
